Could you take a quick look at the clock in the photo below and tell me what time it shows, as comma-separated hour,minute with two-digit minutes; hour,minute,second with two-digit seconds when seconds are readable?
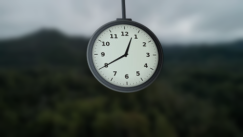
12,40
